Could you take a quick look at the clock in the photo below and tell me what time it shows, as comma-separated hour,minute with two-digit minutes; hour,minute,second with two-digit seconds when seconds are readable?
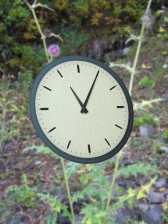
11,05
